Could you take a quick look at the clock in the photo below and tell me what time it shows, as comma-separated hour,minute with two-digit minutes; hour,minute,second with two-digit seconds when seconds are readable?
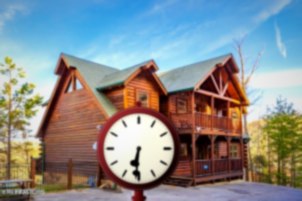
6,31
